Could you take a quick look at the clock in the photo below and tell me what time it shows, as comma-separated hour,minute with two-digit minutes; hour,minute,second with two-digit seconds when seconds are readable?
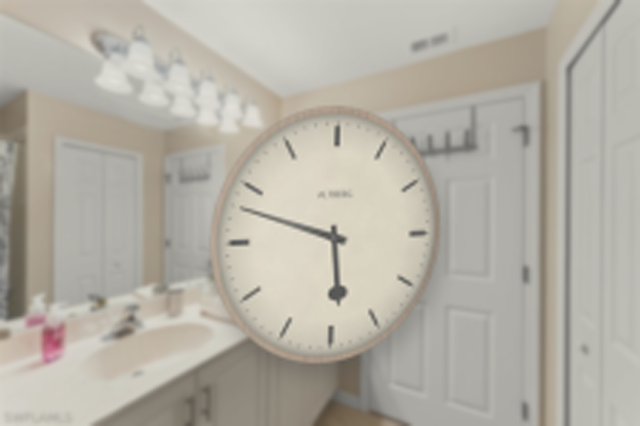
5,48
